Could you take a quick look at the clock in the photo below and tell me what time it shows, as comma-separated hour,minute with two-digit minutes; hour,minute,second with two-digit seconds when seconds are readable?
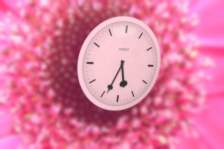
5,34
